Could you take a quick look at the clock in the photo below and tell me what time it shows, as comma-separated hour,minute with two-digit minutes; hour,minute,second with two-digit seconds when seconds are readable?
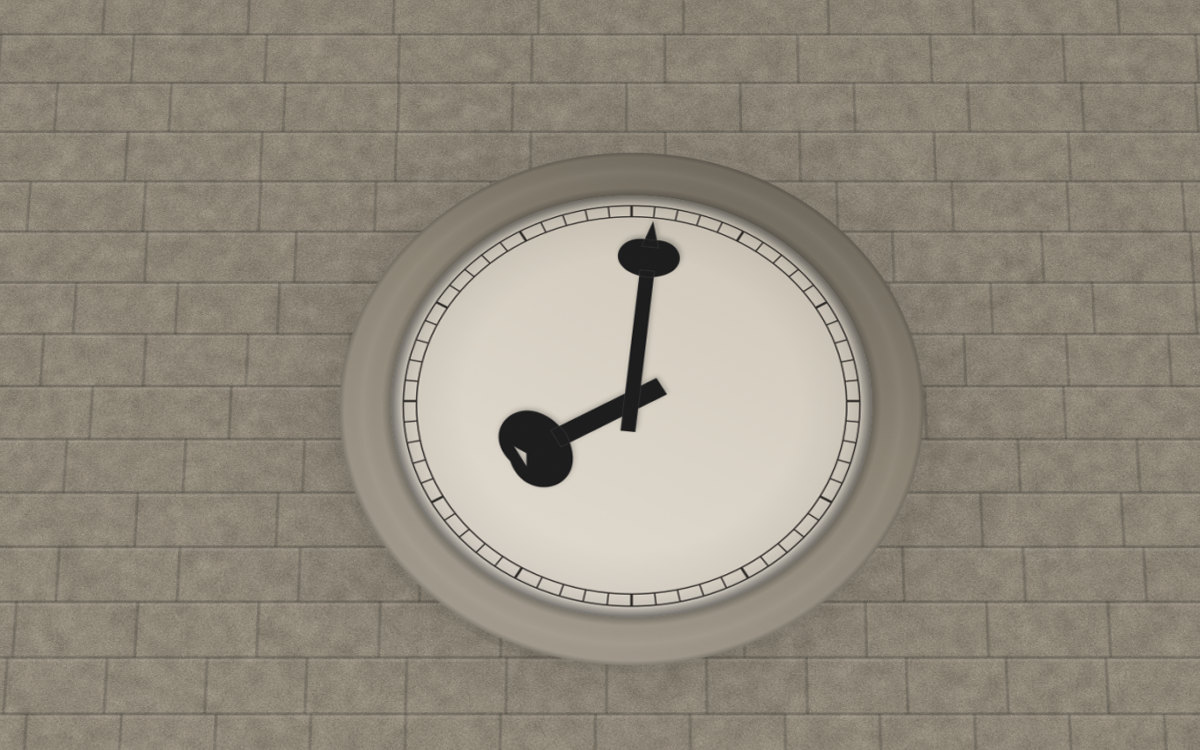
8,01
